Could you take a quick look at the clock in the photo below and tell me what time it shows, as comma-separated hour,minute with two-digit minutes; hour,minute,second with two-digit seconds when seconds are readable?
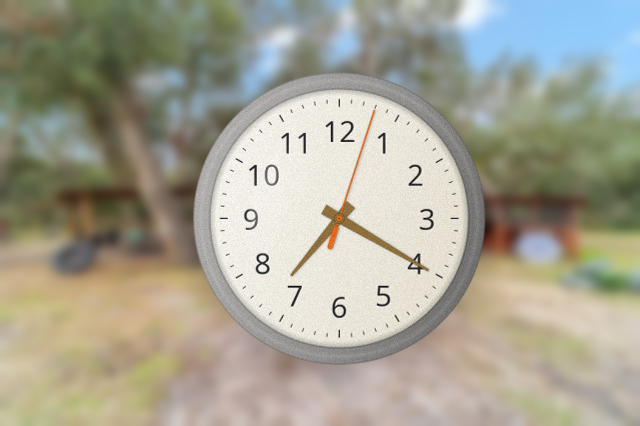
7,20,03
